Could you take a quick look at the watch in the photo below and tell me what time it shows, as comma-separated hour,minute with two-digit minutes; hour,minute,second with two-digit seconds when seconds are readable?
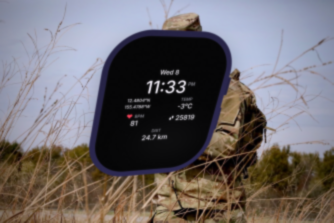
11,33
